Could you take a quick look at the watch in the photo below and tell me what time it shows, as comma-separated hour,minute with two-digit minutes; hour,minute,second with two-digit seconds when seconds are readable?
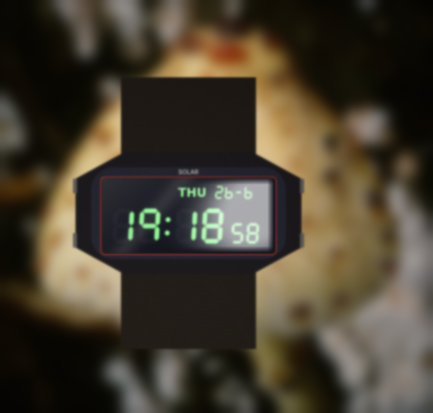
19,18,58
